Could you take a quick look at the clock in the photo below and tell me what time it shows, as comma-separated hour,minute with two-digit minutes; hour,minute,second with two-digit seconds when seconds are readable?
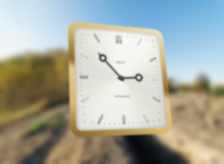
2,53
